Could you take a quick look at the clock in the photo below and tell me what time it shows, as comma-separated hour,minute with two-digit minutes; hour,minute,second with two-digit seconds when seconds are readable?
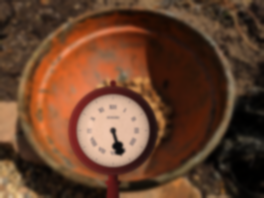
5,27
